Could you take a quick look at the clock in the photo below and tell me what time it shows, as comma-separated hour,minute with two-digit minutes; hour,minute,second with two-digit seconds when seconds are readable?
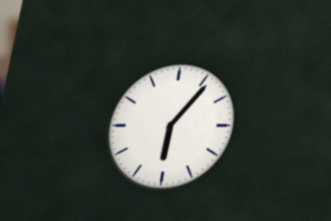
6,06
